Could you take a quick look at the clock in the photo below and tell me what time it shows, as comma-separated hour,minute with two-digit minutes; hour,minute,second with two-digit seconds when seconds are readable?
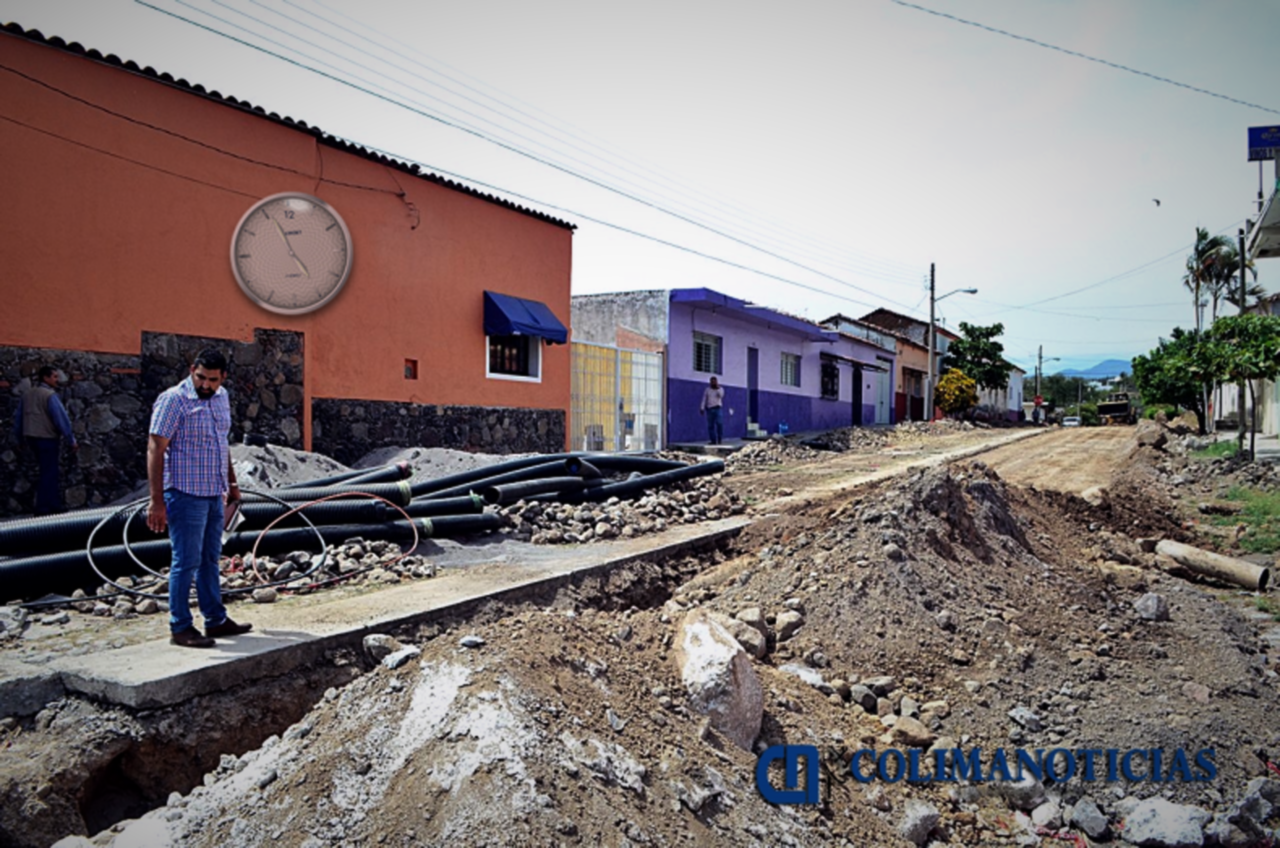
4,56
